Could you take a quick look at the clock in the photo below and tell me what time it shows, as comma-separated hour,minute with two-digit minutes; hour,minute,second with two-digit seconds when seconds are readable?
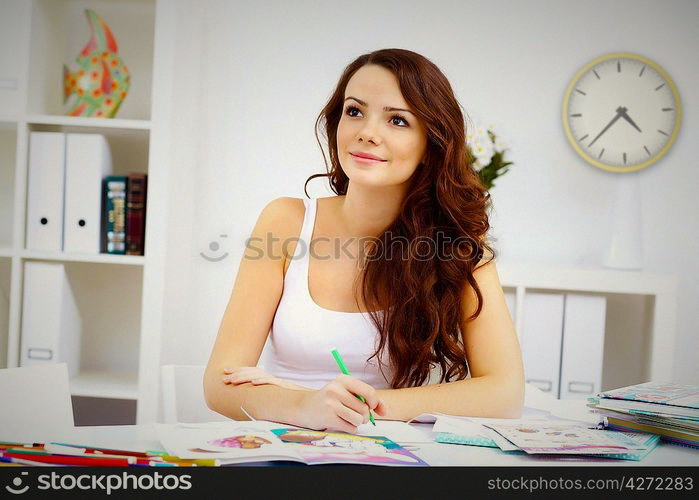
4,38
